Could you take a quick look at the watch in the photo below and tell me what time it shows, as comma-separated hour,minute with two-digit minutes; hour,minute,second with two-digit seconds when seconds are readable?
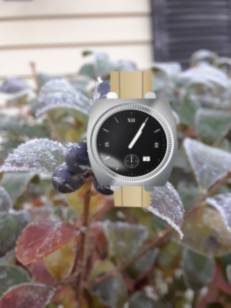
1,05
